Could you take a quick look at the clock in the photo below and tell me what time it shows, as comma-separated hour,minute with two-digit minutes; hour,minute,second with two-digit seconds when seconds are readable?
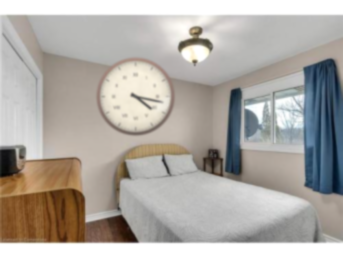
4,17
